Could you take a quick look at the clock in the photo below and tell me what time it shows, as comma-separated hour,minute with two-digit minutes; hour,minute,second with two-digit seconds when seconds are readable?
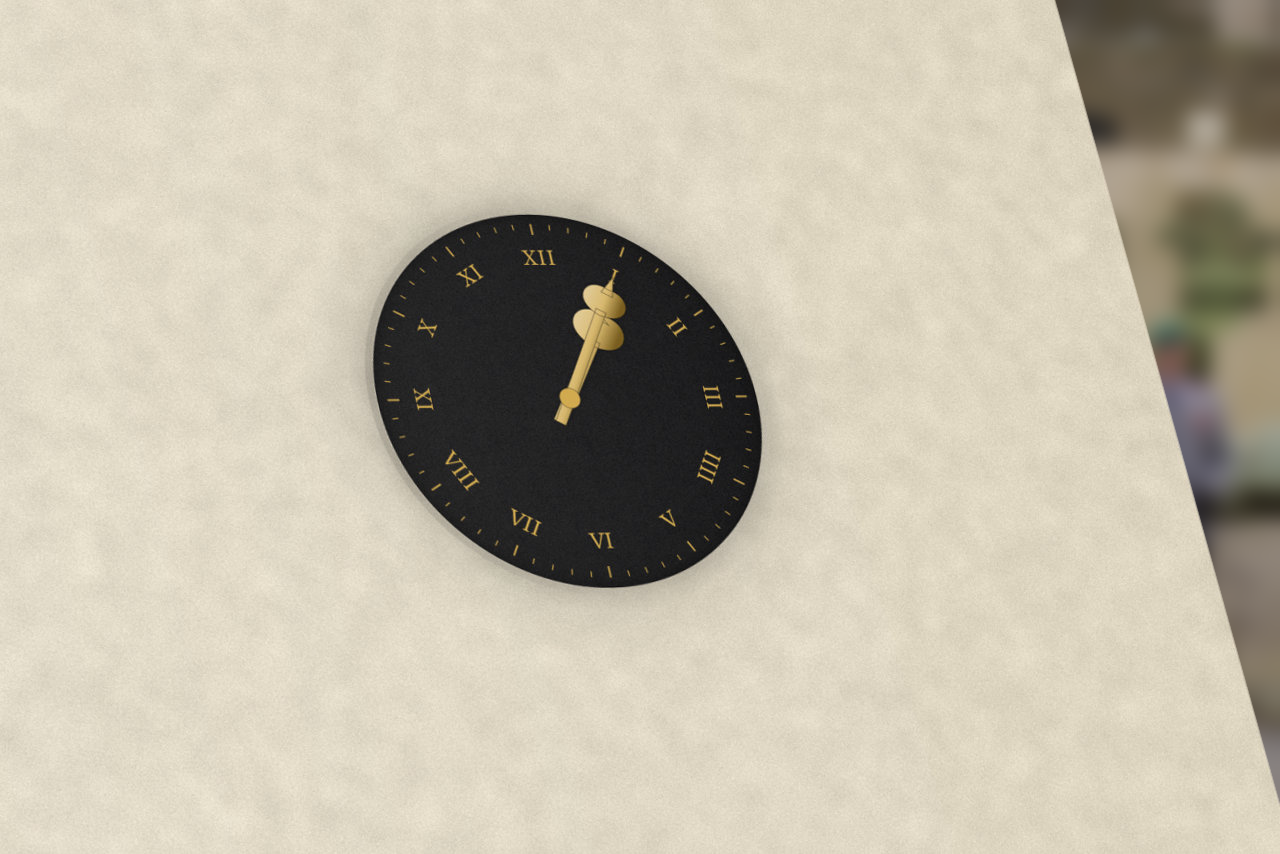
1,05
